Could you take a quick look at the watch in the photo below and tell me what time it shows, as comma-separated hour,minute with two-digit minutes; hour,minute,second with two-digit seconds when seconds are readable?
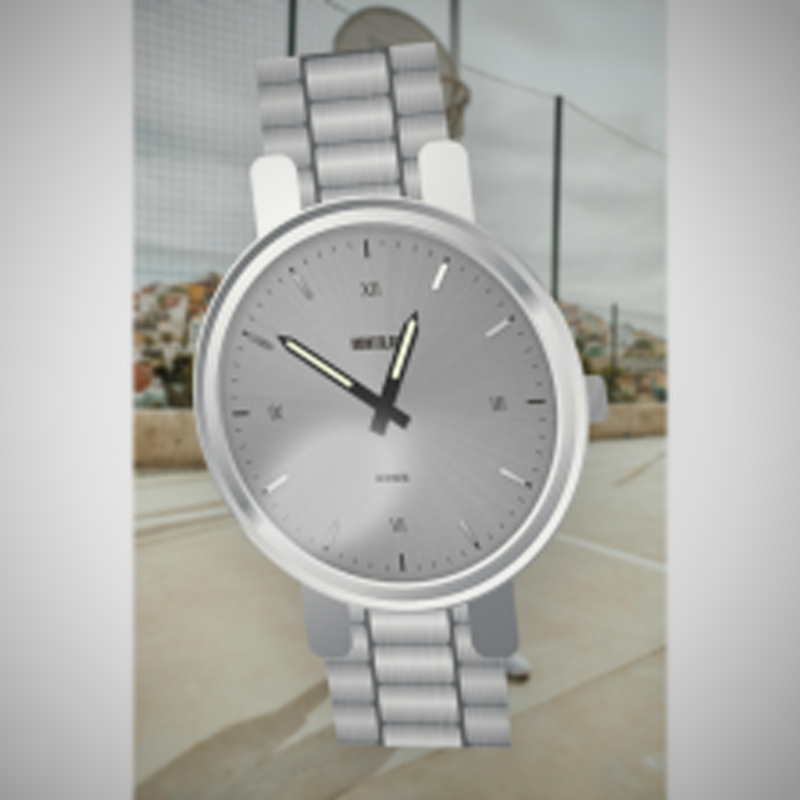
12,51
